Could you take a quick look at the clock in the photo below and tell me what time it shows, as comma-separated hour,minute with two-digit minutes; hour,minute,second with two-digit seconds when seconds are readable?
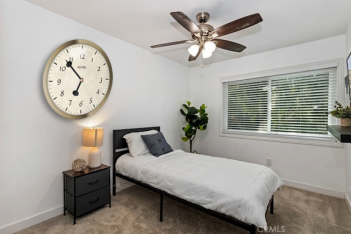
6,53
